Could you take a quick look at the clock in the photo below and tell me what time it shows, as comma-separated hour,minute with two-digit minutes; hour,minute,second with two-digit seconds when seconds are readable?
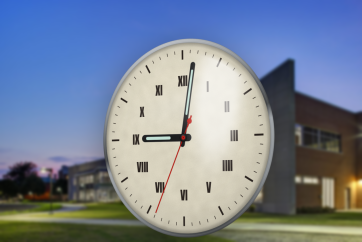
9,01,34
